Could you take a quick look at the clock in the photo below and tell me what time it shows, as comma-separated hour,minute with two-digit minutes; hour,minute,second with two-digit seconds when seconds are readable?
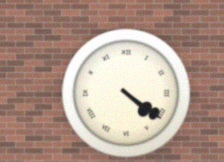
4,21
